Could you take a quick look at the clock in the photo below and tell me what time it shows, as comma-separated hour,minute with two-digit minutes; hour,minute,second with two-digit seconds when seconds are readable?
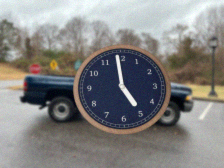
4,59
